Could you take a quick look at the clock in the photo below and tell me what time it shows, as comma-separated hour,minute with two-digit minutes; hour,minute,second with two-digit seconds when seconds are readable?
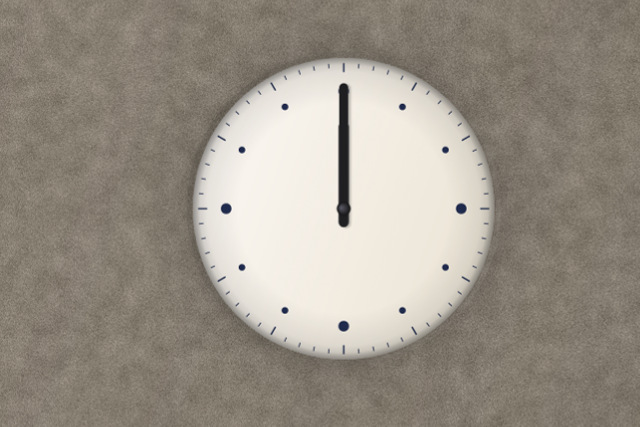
12,00
